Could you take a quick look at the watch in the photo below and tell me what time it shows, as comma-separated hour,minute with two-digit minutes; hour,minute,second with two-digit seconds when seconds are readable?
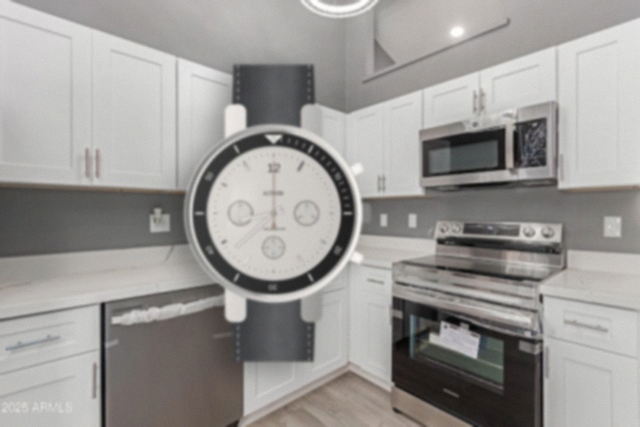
8,38
